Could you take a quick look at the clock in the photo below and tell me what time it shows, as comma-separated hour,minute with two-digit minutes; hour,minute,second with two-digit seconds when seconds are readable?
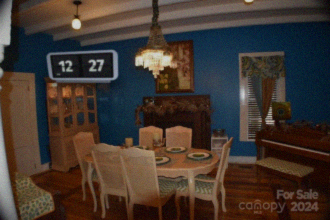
12,27
